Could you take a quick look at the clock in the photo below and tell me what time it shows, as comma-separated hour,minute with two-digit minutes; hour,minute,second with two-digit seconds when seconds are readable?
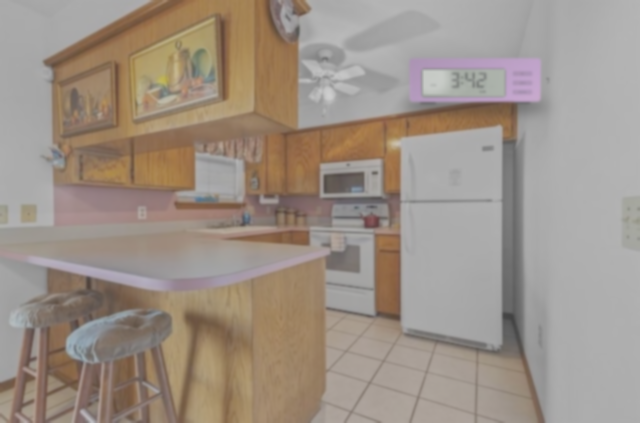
3,42
